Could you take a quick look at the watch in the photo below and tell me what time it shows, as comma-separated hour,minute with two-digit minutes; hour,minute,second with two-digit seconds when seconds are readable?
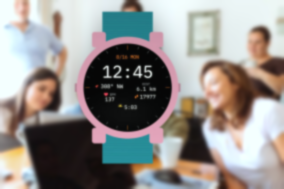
12,45
